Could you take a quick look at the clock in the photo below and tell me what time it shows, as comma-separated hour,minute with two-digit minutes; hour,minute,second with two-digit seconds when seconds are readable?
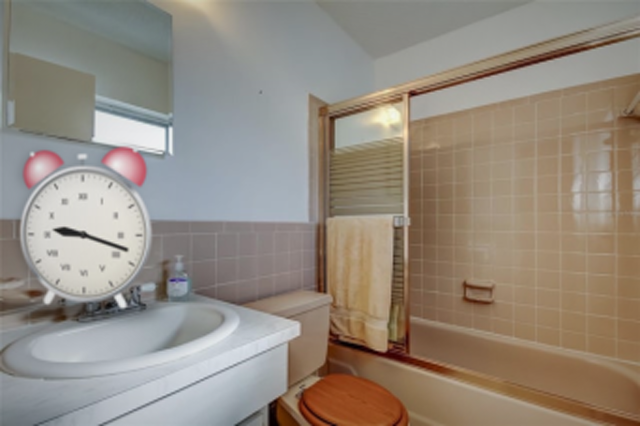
9,18
